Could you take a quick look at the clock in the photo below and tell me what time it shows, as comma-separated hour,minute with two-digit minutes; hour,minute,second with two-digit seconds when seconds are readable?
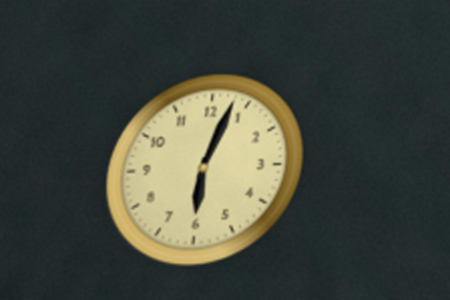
6,03
